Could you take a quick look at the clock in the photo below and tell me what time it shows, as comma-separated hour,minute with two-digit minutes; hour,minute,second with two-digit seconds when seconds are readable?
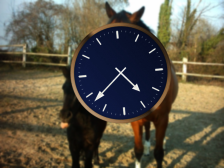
4,38
